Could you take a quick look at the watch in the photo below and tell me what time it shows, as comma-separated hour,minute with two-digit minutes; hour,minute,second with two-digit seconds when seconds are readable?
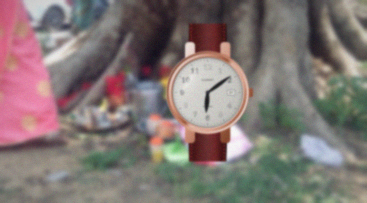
6,09
